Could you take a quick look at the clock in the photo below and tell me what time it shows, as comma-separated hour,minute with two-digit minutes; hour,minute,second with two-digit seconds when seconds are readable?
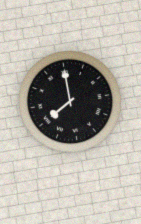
8,00
